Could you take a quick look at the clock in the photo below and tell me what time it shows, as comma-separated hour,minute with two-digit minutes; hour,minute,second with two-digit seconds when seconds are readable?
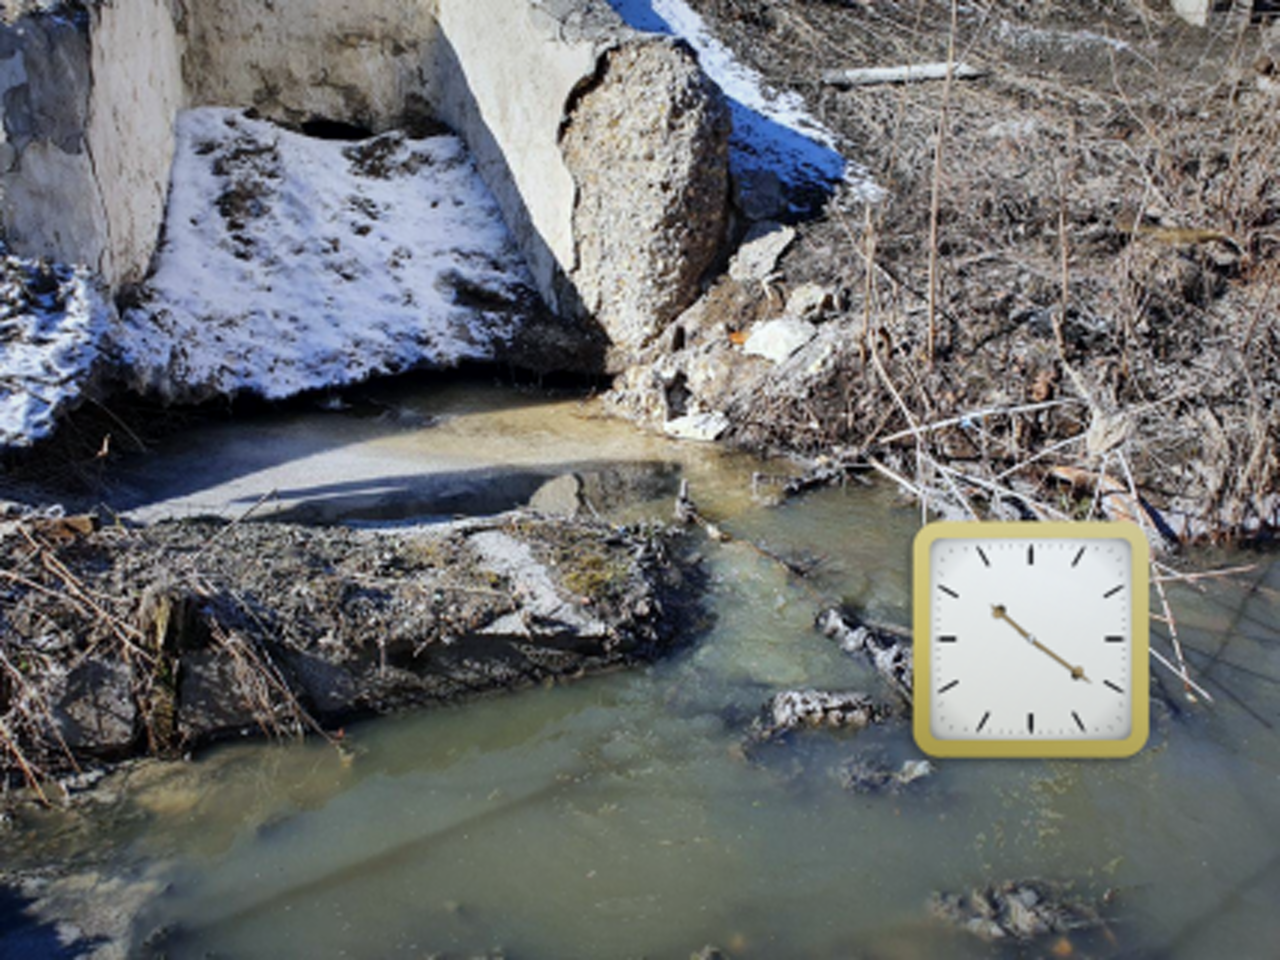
10,21
